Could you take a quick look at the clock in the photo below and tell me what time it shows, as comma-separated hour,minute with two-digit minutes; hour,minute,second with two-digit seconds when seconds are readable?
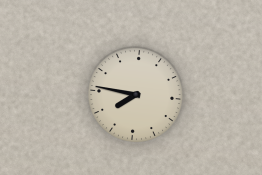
7,46
